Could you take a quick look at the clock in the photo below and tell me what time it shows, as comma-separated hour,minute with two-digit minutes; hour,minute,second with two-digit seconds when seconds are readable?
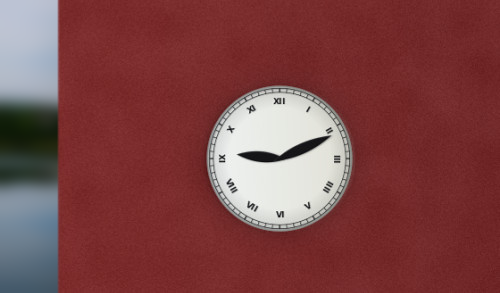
9,11
